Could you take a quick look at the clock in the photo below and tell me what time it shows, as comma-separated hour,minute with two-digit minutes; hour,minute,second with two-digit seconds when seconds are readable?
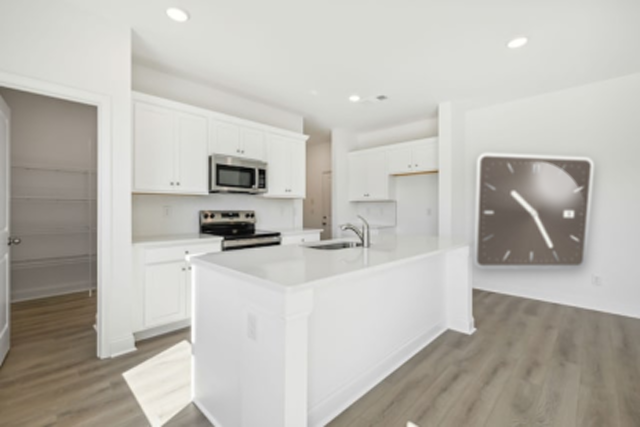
10,25
